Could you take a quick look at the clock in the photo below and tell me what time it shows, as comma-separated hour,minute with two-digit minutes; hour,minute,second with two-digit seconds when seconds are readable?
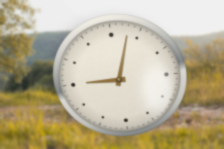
9,03
